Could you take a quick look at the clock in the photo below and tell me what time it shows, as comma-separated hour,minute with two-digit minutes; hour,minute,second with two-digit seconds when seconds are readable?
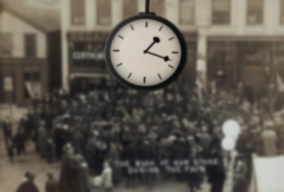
1,18
